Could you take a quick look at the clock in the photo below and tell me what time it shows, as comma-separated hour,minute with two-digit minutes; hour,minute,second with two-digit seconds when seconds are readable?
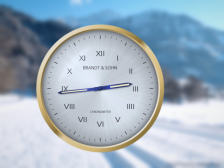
2,44
